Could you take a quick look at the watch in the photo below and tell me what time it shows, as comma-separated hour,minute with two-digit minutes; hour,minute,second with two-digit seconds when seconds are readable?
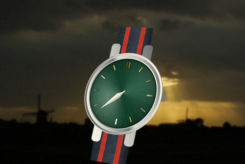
7,38
